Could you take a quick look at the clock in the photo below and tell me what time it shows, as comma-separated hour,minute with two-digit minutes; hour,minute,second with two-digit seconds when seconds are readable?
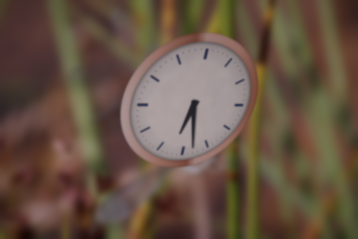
6,28
